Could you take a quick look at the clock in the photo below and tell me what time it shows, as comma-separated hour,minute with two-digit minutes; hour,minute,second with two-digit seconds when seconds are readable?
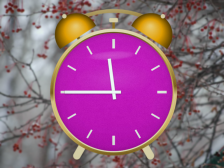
11,45
